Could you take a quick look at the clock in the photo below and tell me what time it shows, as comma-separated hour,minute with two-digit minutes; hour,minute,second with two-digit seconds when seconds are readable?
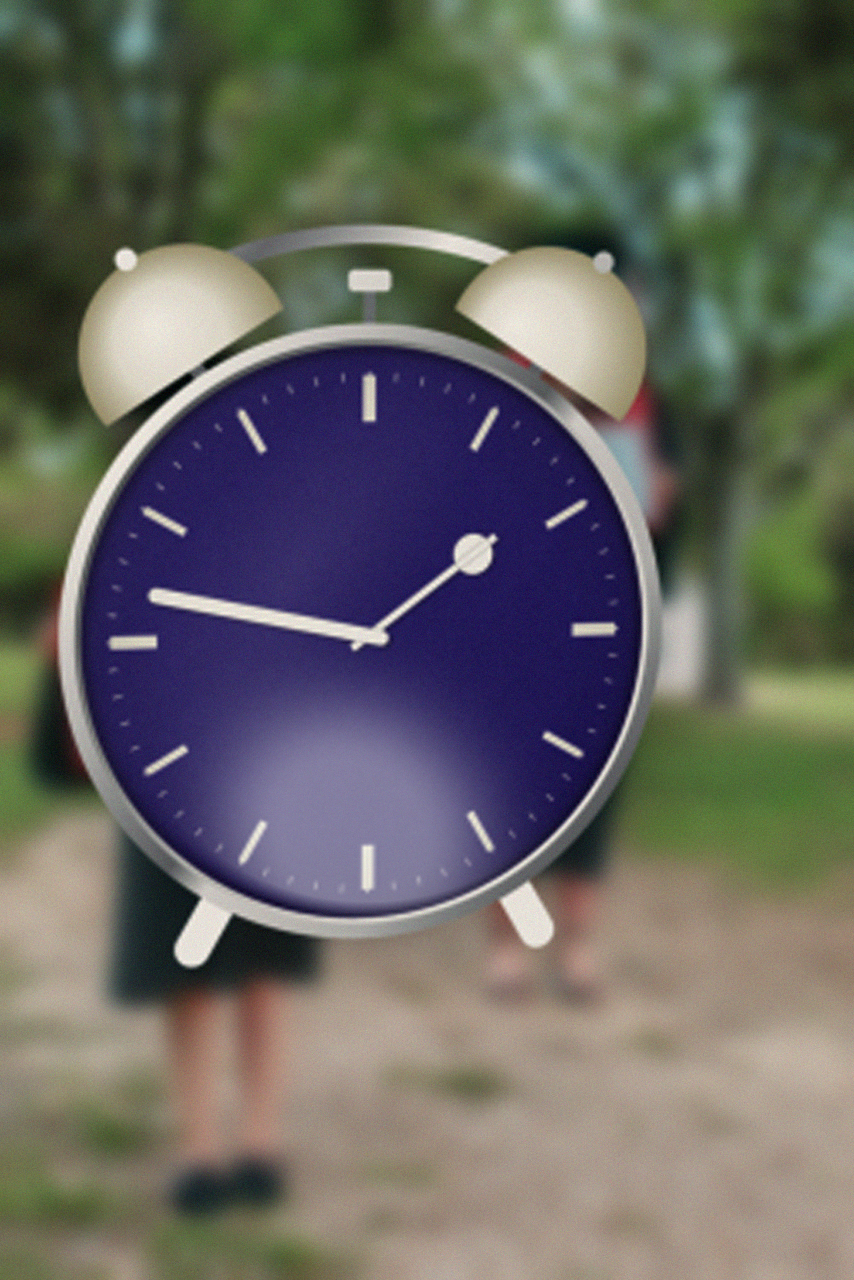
1,47
